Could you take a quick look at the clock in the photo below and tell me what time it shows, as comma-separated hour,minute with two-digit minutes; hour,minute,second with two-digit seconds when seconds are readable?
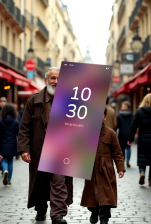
10,30
